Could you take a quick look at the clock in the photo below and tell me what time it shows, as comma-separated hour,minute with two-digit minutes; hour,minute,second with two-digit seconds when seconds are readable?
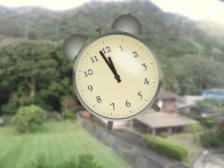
11,58
